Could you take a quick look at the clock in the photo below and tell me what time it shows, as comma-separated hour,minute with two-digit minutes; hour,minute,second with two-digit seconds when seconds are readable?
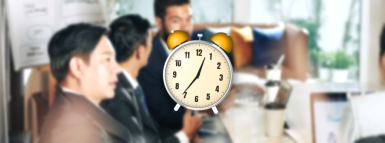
12,36
